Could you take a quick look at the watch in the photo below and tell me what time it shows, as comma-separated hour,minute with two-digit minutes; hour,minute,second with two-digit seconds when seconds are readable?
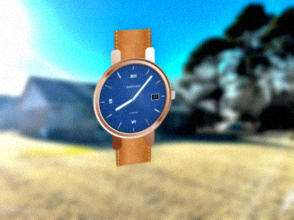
8,07
